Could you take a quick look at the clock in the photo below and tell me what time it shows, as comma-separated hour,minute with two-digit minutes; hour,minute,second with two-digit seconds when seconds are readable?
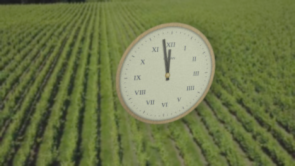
11,58
